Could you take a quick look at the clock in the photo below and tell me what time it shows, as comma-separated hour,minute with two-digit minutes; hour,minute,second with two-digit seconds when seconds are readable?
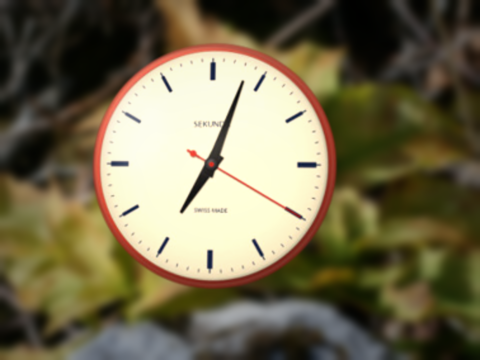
7,03,20
